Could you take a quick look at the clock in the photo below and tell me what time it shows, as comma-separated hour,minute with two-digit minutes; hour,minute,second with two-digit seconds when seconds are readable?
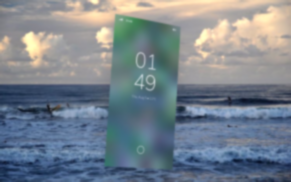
1,49
